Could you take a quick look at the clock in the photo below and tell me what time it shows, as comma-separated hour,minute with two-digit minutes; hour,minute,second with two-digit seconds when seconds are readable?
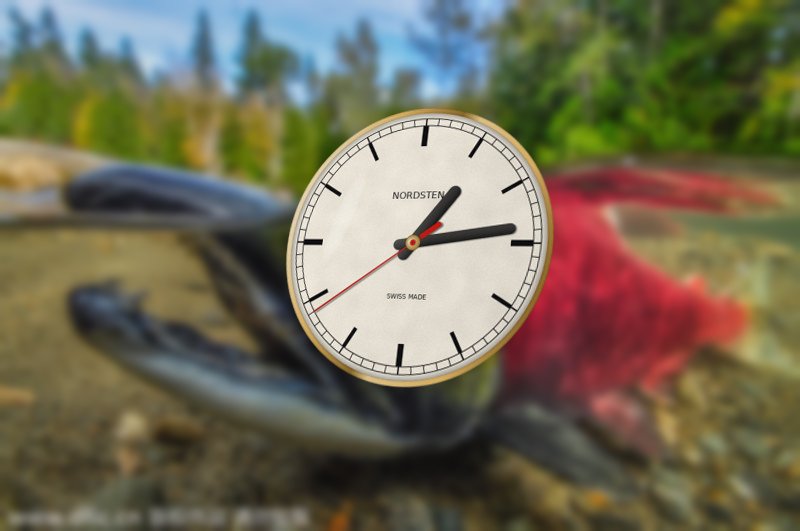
1,13,39
